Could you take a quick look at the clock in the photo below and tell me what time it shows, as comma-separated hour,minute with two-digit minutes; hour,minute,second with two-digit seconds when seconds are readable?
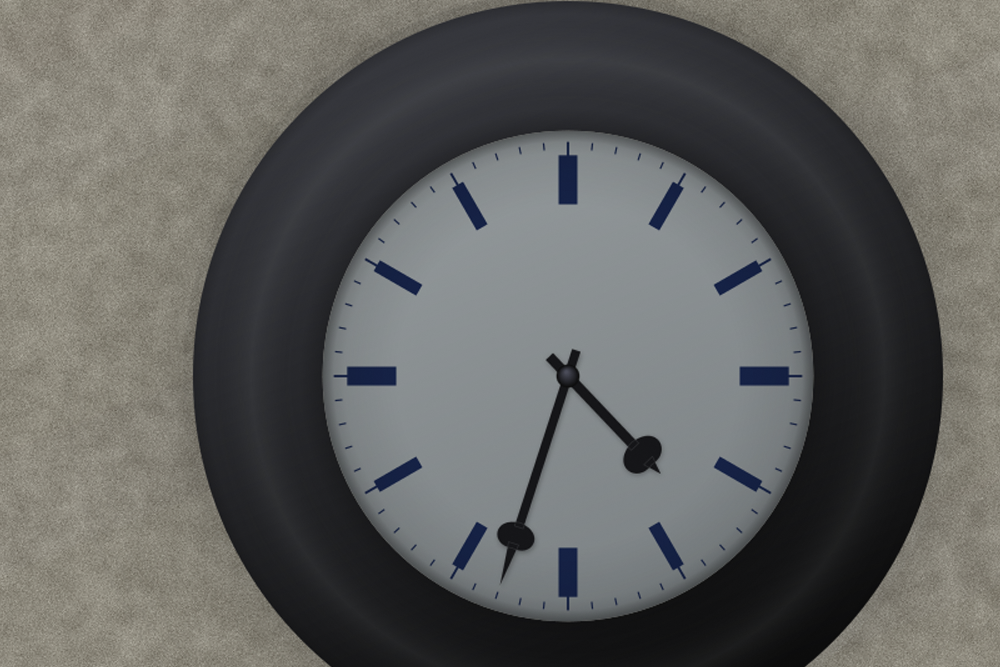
4,33
